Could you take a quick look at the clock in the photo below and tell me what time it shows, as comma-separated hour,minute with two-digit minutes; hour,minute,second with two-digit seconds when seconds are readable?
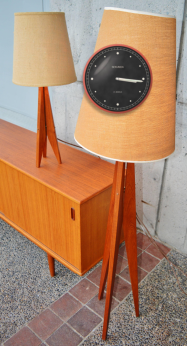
3,16
